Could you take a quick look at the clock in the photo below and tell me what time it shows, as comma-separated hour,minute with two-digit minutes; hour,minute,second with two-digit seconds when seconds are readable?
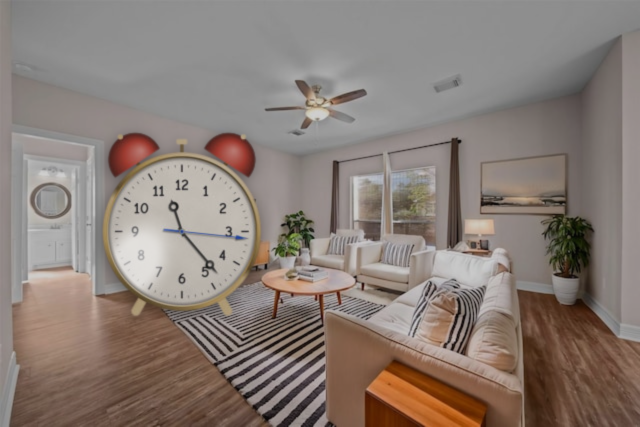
11,23,16
